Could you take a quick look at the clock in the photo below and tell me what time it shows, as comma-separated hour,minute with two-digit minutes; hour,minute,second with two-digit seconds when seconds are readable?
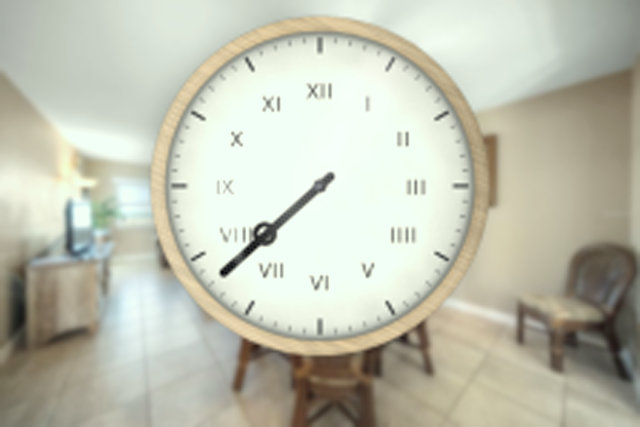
7,38
